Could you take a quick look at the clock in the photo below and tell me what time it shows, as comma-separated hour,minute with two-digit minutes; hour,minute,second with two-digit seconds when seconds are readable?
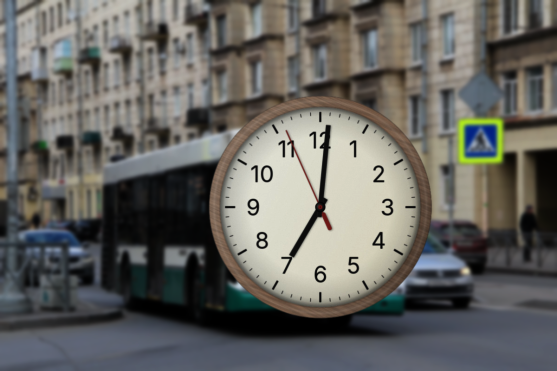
7,00,56
